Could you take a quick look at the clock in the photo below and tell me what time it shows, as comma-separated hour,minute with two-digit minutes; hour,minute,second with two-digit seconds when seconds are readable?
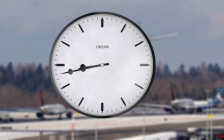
8,43
